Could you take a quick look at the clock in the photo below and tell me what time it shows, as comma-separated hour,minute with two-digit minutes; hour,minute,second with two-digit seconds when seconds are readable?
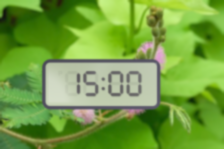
15,00
